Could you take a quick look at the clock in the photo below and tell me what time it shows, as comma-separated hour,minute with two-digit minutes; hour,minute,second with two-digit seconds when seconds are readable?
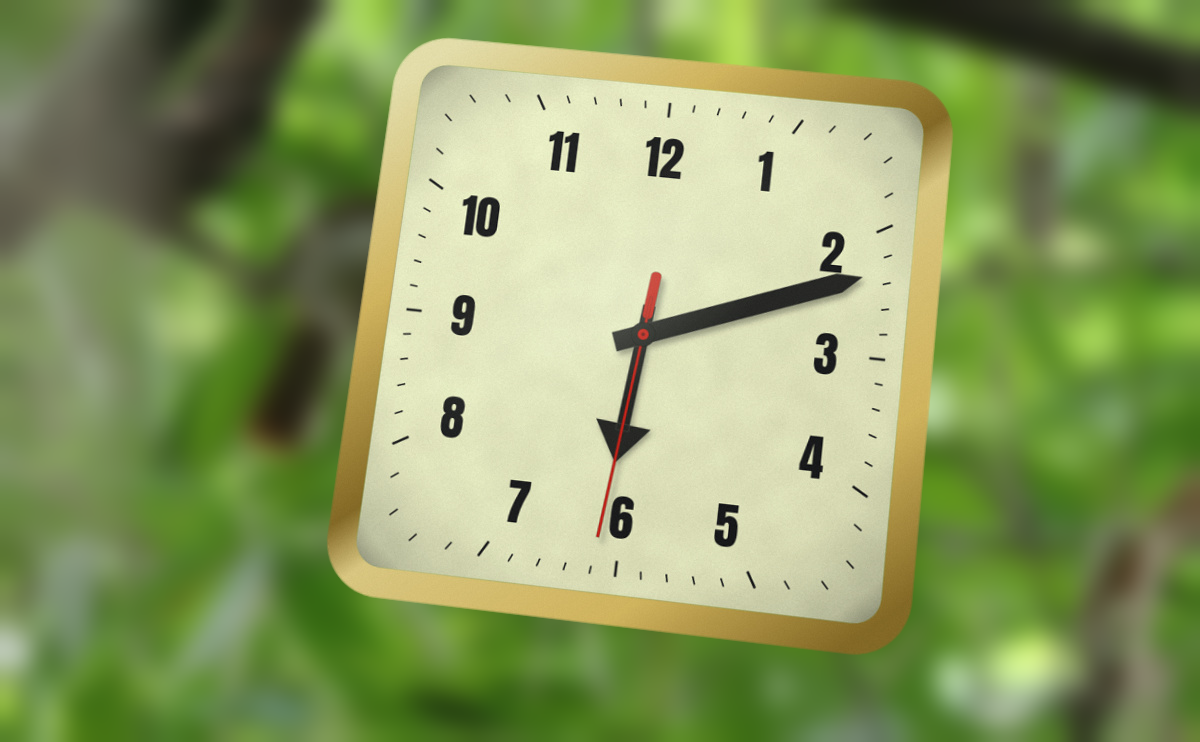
6,11,31
